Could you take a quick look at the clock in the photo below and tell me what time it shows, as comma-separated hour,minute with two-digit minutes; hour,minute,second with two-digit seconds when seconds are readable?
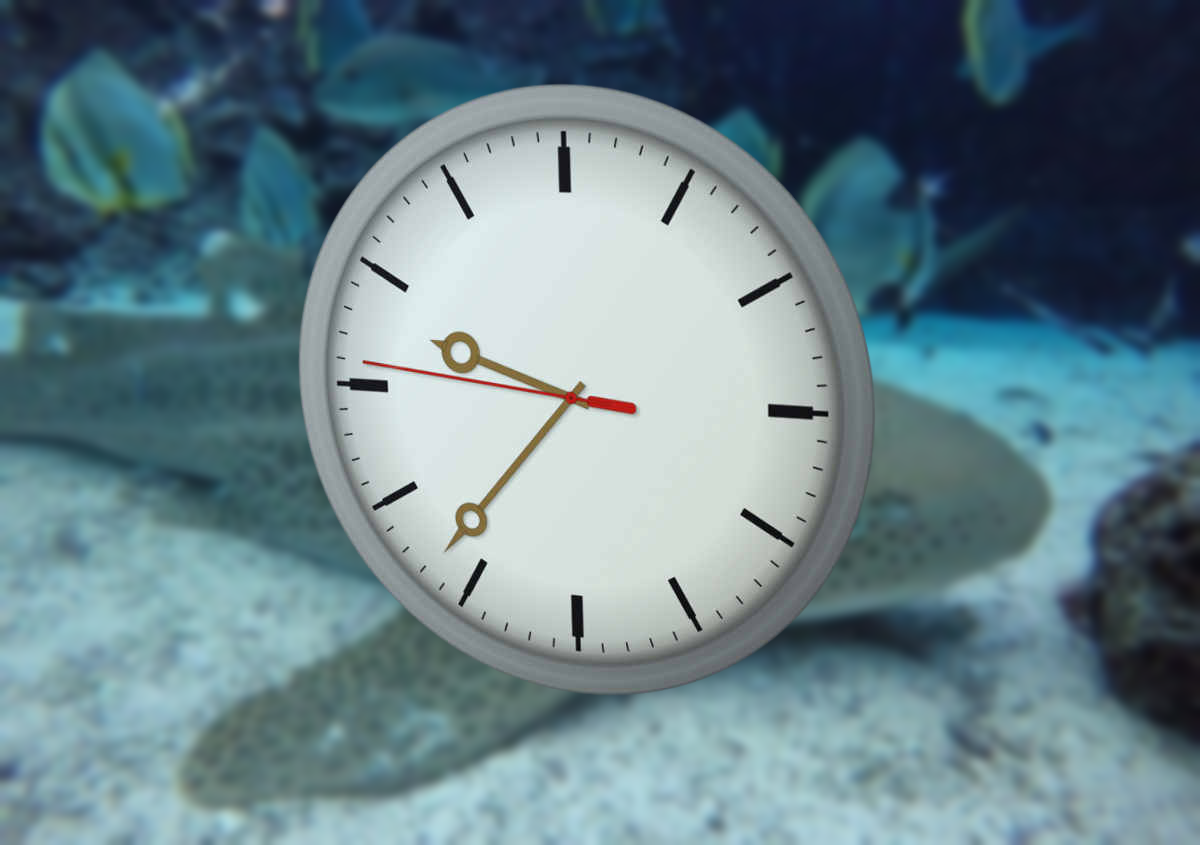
9,36,46
